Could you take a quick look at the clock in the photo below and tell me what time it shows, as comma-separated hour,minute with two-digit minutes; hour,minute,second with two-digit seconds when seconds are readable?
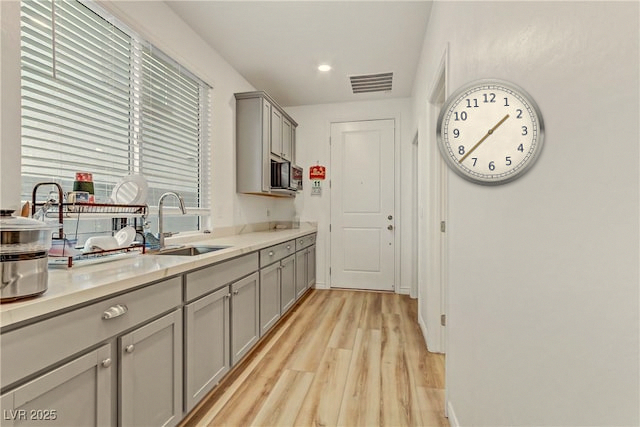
1,38
